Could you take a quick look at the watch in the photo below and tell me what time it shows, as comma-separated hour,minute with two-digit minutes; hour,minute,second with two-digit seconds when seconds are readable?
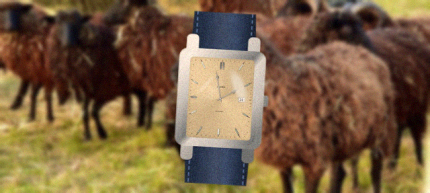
1,58
